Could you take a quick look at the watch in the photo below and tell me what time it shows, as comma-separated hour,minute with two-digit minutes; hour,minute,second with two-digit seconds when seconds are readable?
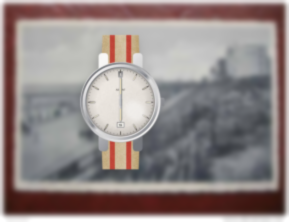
6,00
